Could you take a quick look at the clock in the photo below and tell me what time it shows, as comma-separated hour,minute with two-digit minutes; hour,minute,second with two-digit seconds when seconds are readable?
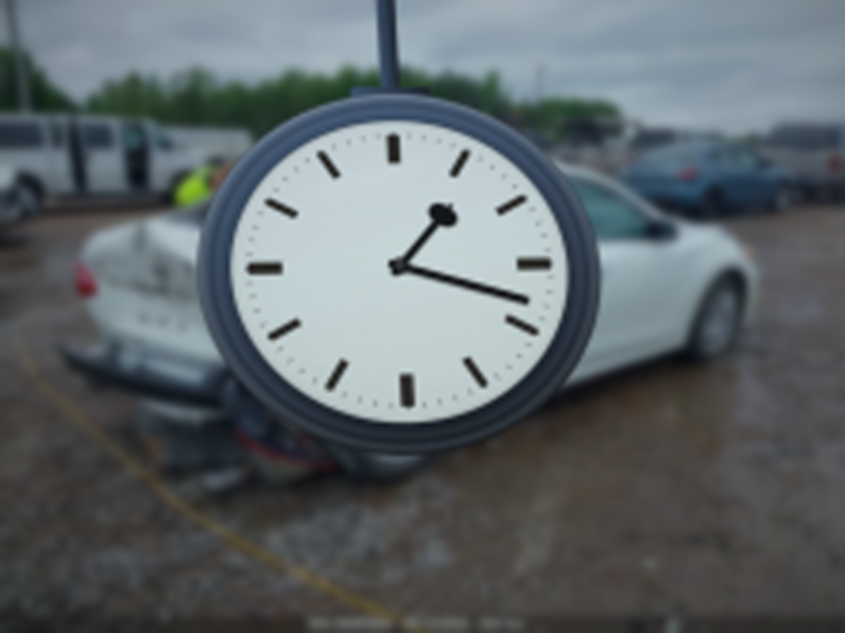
1,18
